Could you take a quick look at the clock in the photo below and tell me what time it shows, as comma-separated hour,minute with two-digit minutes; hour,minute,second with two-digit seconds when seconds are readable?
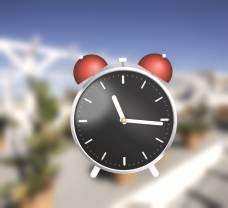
11,16
